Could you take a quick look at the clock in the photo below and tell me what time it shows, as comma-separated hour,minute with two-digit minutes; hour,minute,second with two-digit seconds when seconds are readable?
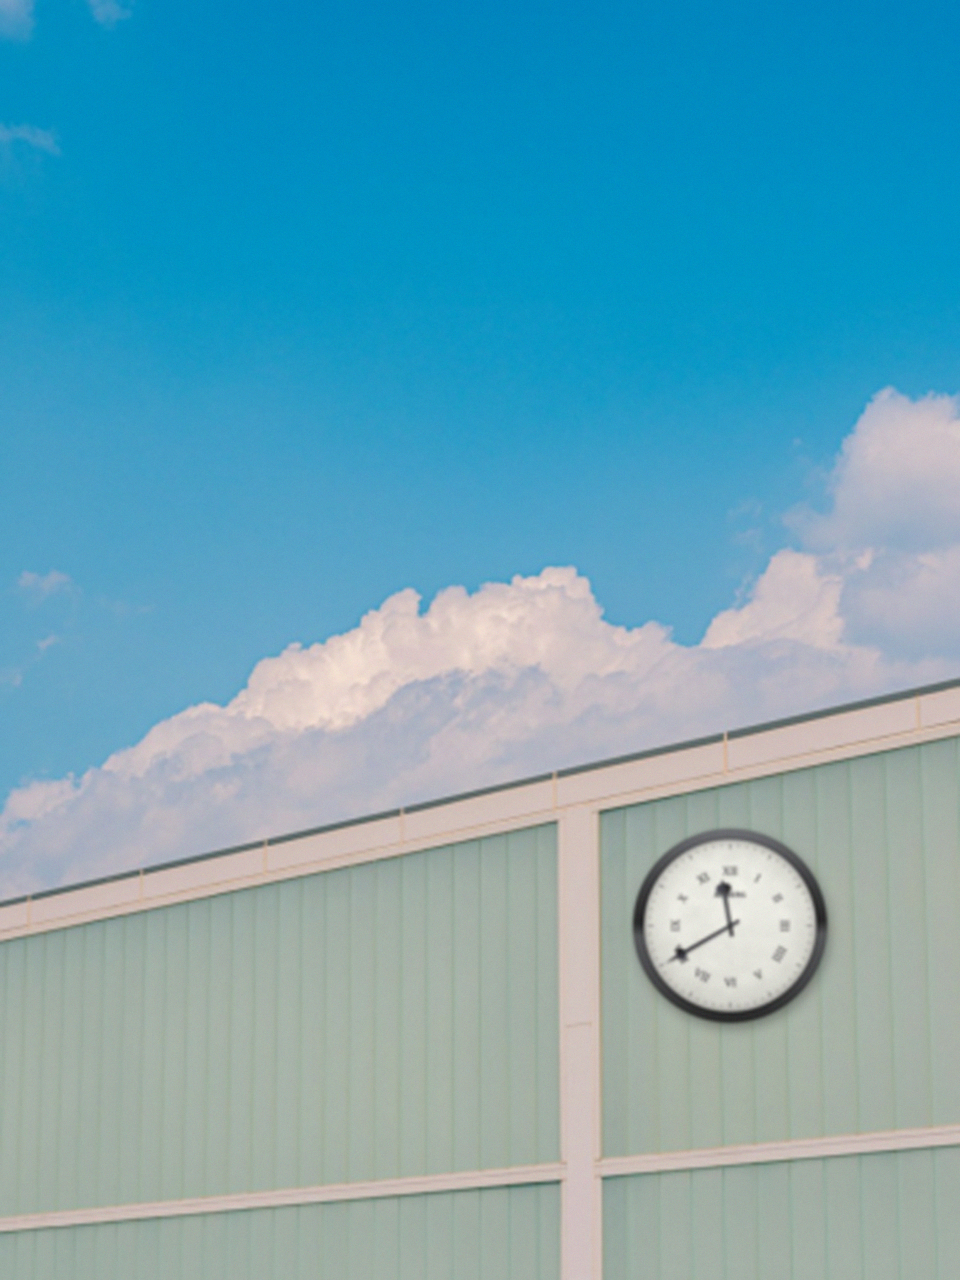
11,40
